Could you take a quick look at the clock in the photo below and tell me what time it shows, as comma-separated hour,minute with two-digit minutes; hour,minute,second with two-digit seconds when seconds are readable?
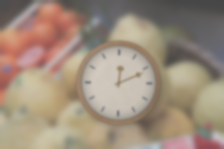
12,11
